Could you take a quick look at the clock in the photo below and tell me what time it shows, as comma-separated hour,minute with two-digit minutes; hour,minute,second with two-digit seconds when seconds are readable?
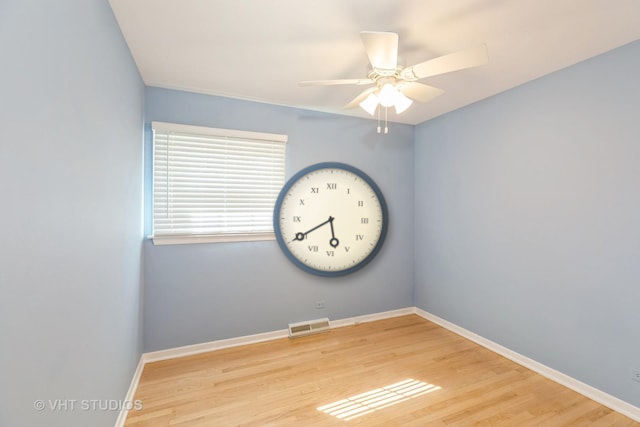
5,40
